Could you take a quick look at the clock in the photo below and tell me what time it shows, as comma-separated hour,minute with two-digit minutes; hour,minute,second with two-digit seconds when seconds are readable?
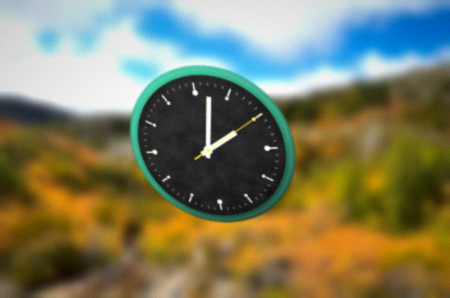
2,02,10
